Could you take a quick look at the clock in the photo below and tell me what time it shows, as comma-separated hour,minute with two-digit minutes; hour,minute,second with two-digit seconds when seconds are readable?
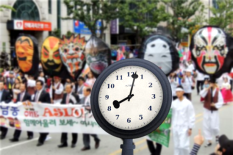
8,02
